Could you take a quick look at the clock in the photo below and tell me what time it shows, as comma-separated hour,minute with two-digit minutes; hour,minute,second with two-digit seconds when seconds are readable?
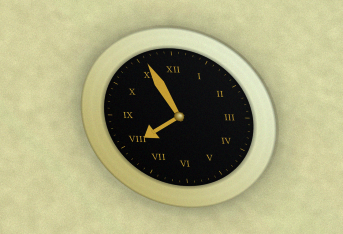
7,56
